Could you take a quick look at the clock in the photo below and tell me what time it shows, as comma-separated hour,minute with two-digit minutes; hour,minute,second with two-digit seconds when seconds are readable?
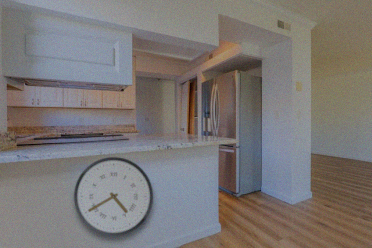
4,40
